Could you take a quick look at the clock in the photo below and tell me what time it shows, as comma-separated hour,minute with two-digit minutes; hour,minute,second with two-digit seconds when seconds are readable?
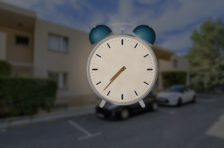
7,37
